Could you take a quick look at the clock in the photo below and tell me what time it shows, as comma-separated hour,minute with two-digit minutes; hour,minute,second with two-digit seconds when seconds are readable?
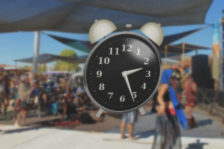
2,26
